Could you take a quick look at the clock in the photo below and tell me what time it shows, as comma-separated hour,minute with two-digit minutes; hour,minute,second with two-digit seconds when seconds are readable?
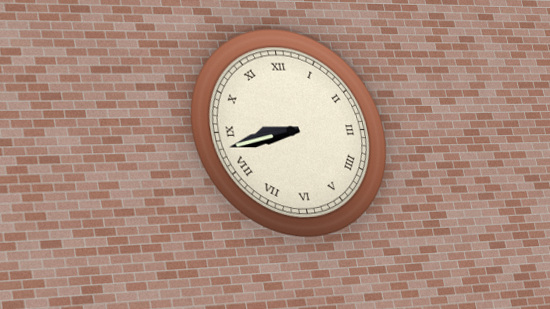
8,43
